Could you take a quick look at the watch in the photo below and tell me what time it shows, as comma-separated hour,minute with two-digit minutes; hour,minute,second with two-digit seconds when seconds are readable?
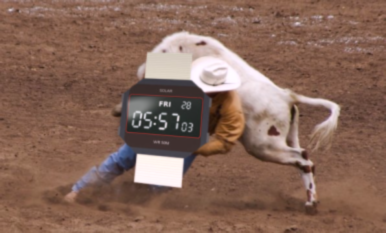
5,57
